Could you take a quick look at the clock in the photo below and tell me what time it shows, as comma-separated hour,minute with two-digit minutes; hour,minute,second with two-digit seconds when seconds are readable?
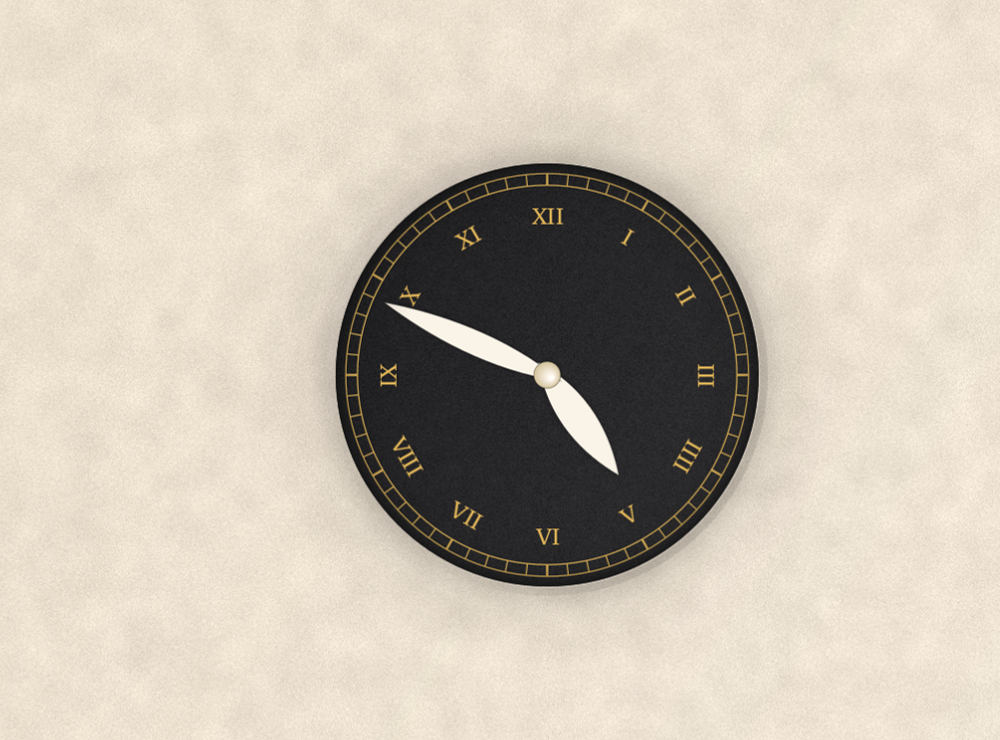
4,49
